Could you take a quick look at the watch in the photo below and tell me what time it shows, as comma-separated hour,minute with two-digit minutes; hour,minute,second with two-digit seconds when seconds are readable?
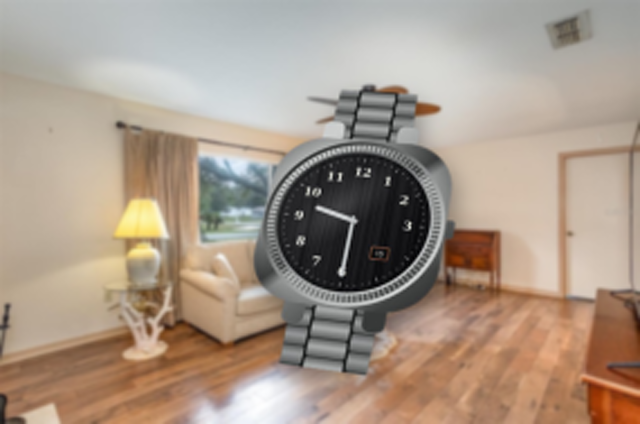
9,30
